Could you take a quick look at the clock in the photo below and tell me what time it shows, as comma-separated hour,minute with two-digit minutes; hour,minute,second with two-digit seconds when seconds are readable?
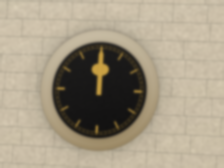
12,00
